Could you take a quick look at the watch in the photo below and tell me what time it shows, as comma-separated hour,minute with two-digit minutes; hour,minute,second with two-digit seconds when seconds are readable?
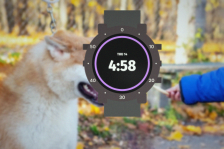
4,58
